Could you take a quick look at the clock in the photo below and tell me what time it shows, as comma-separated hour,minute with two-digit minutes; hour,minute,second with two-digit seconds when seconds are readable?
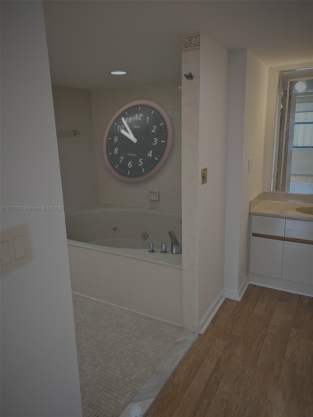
9,53
